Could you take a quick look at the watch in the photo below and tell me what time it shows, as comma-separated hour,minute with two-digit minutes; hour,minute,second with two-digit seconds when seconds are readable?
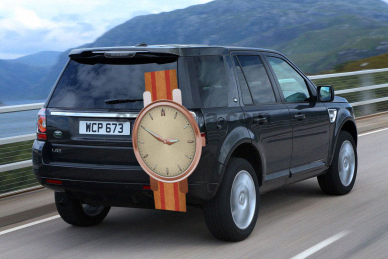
2,50
